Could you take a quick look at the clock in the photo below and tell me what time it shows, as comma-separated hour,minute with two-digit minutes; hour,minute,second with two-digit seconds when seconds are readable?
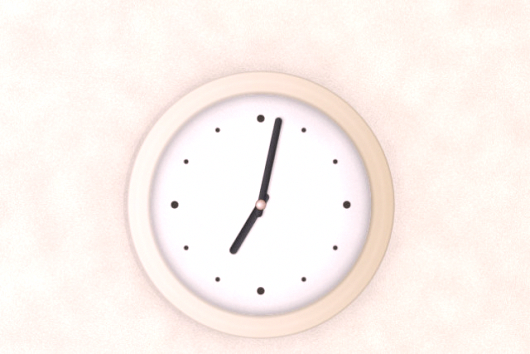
7,02
